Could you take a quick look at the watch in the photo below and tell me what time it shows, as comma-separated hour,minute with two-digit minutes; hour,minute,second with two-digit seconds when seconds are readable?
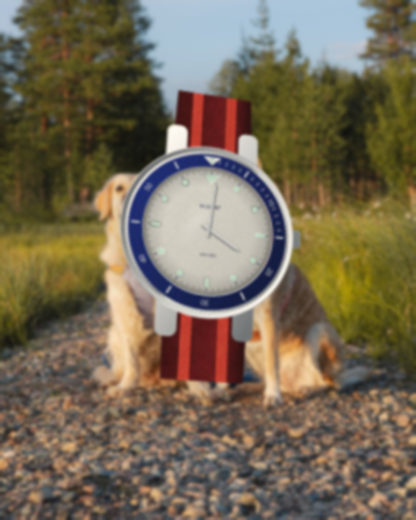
4,01
